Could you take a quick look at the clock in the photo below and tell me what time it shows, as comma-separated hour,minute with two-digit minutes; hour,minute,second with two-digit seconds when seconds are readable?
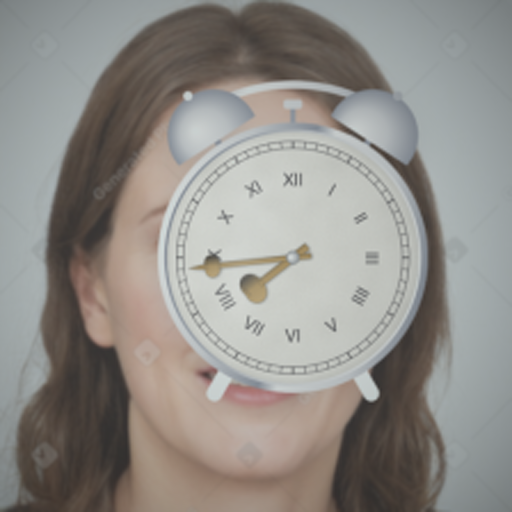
7,44
